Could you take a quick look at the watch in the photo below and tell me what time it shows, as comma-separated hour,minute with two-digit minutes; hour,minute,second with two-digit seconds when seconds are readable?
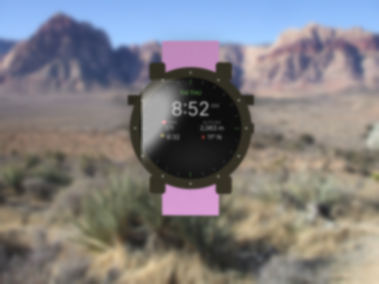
8,52
